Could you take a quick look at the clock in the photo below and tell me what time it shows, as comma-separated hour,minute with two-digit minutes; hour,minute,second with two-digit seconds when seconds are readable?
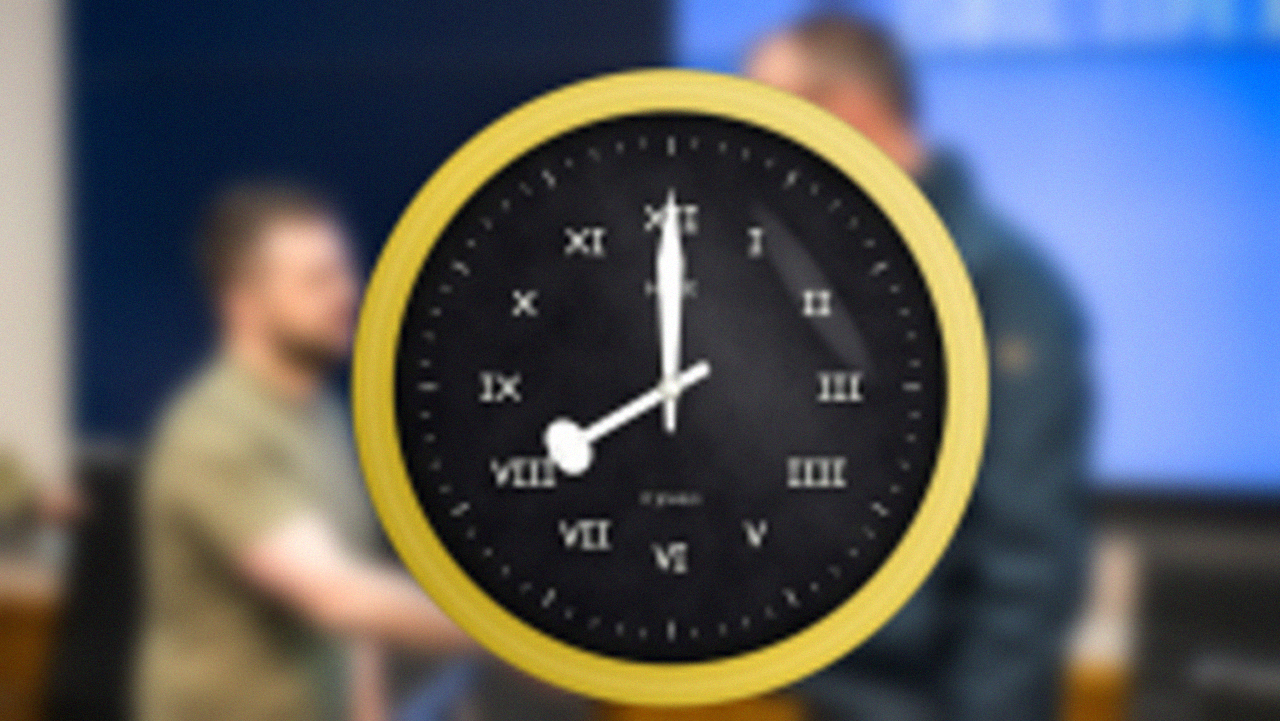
8,00
